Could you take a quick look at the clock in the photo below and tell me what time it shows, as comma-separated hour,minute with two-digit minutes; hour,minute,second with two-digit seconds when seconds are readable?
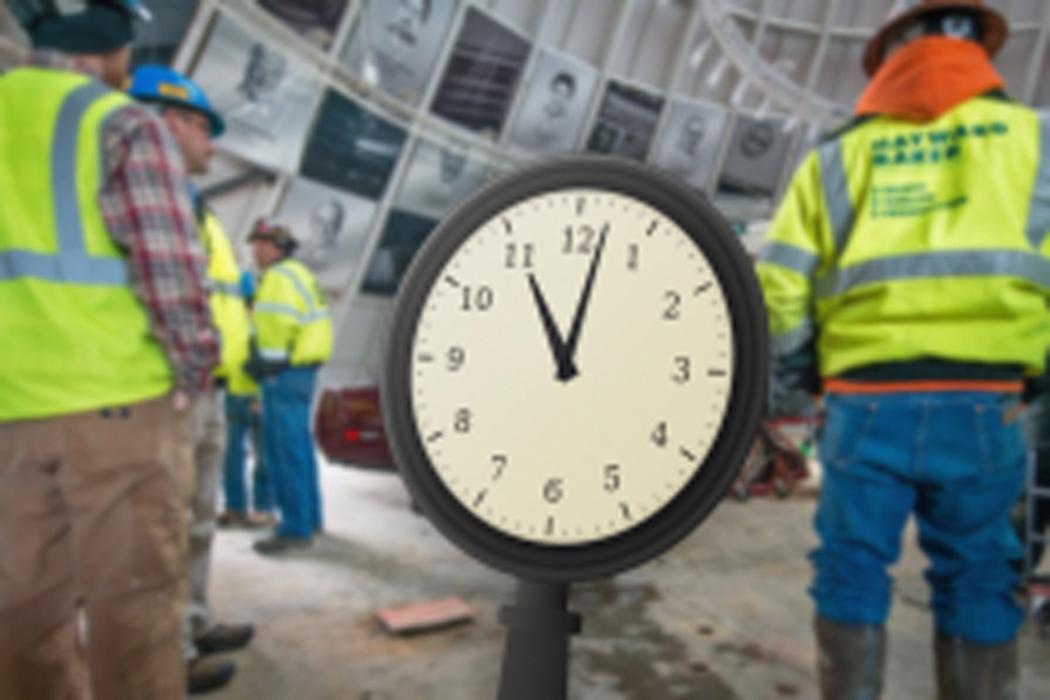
11,02
